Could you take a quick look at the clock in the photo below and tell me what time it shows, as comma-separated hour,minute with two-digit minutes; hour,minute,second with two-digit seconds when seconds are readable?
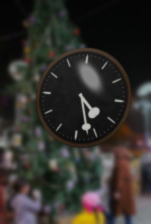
4,27
